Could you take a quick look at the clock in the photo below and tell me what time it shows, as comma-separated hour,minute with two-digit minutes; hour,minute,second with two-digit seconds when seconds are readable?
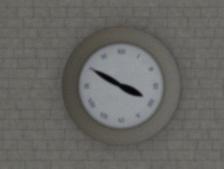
3,50
